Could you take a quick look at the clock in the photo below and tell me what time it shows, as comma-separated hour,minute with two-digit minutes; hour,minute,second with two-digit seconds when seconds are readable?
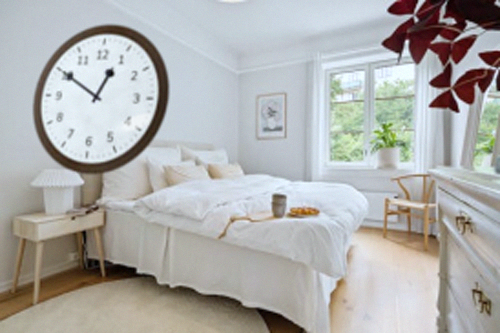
12,50
